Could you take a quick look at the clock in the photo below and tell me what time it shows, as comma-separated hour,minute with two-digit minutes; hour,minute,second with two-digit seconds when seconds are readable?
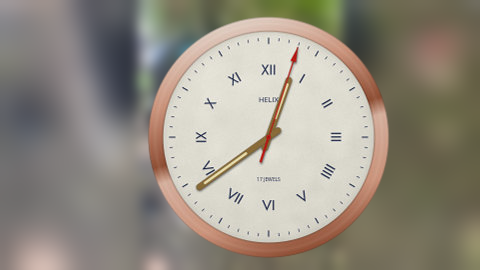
12,39,03
